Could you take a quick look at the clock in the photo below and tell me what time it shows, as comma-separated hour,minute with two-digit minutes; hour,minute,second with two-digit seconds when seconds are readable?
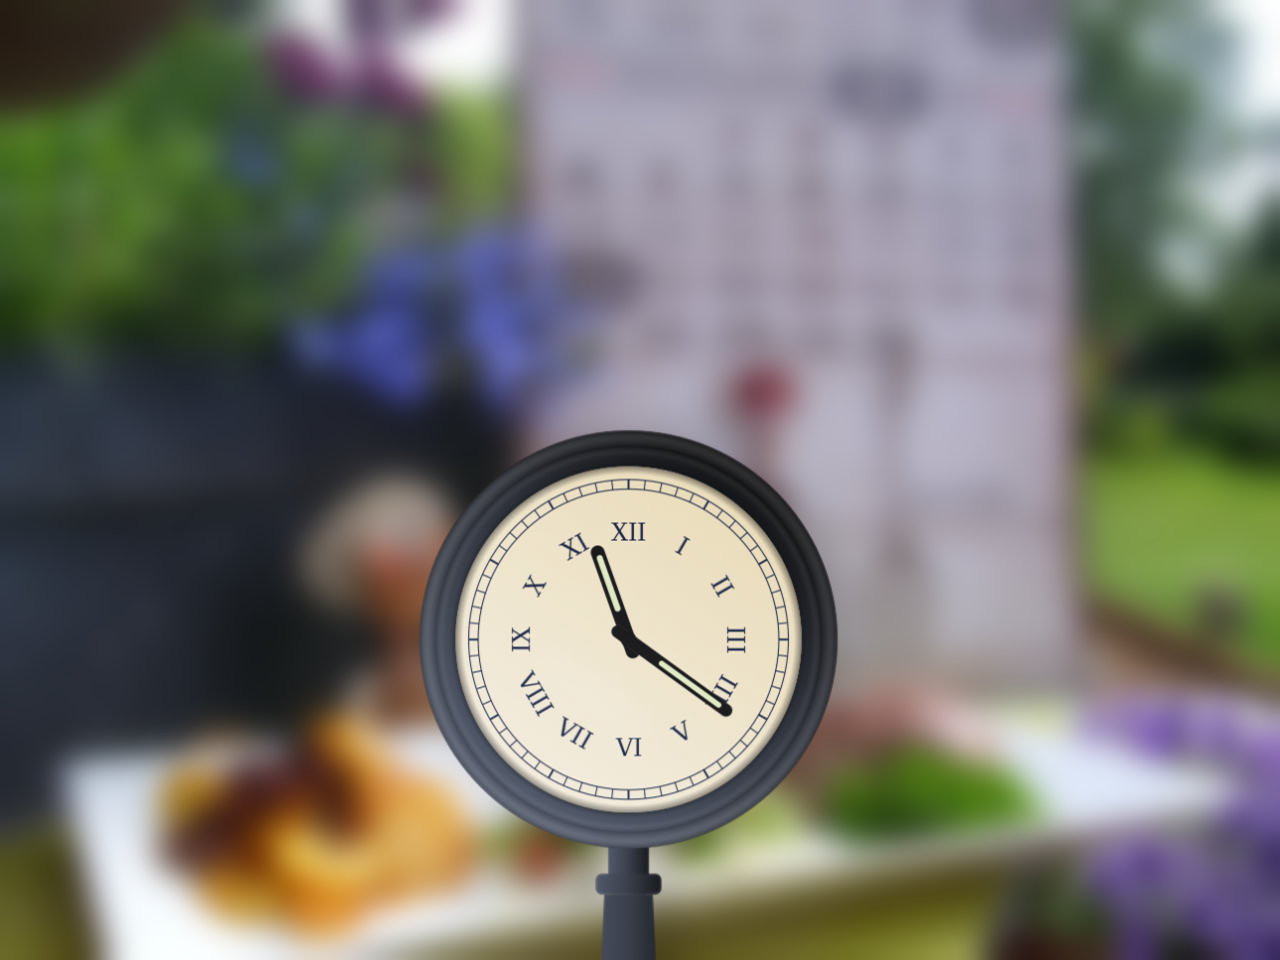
11,21
